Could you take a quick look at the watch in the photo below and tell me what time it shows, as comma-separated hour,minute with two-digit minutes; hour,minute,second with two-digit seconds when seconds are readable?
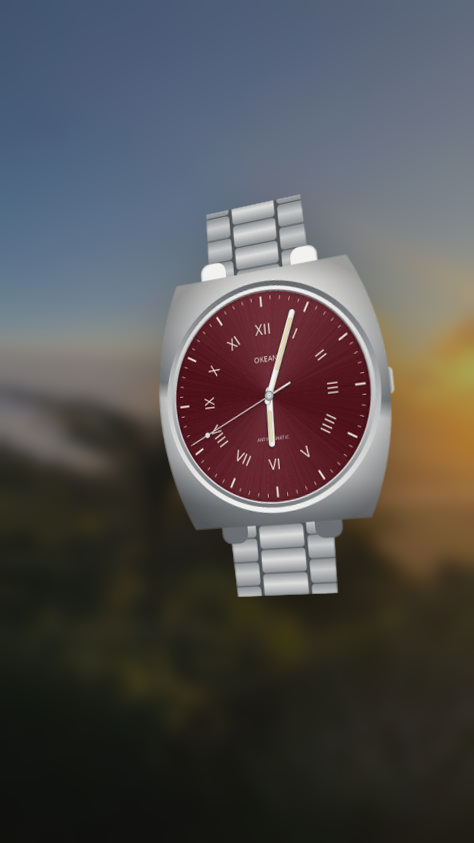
6,03,41
